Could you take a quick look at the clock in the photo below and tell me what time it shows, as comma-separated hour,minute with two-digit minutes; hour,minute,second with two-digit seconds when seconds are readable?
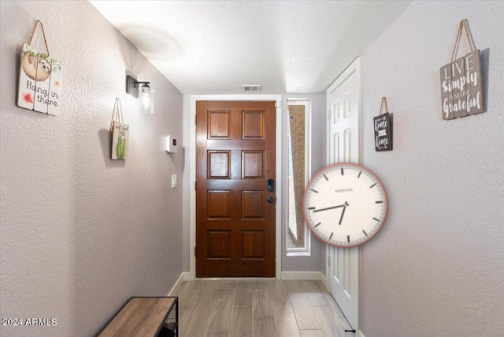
6,44
